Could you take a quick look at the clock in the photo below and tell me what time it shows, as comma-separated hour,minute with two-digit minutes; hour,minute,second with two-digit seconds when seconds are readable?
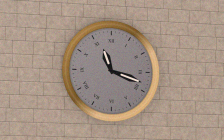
11,18
